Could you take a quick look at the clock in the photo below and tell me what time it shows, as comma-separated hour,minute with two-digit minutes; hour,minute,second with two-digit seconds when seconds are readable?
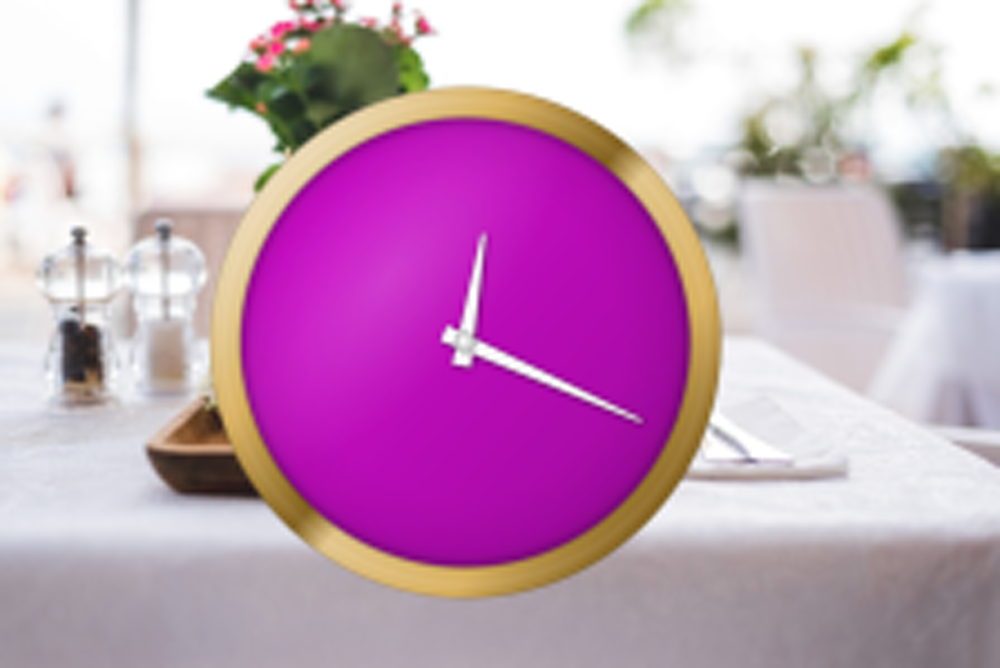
12,19
